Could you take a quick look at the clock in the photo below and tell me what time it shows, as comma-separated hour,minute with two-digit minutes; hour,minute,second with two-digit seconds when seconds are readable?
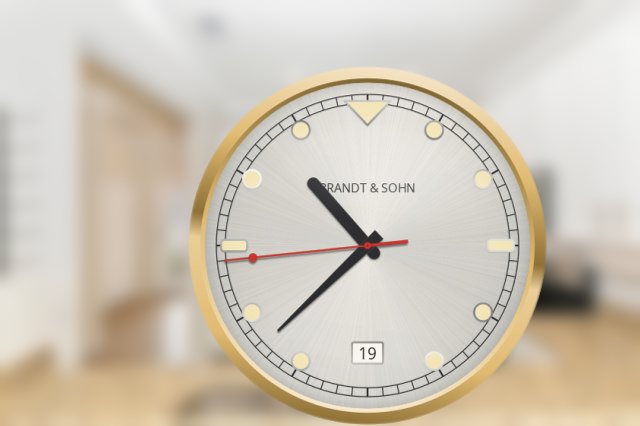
10,37,44
